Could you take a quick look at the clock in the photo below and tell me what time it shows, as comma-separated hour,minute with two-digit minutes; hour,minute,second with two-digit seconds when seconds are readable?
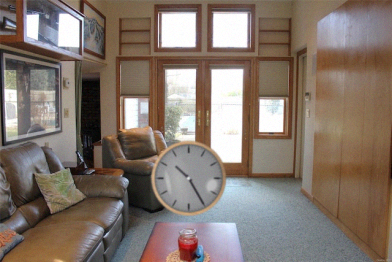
10,25
